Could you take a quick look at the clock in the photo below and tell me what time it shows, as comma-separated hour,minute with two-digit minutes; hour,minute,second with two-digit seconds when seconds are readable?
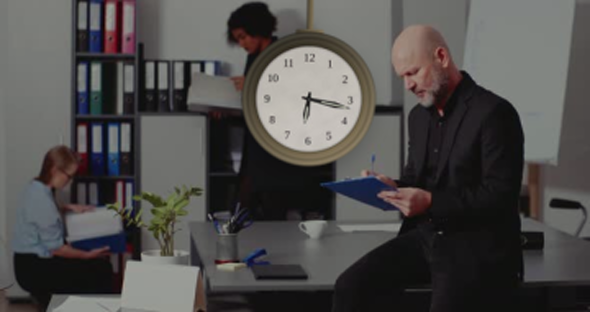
6,17
